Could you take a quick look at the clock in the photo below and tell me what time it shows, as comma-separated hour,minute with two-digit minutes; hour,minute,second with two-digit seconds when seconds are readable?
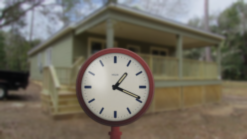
1,19
